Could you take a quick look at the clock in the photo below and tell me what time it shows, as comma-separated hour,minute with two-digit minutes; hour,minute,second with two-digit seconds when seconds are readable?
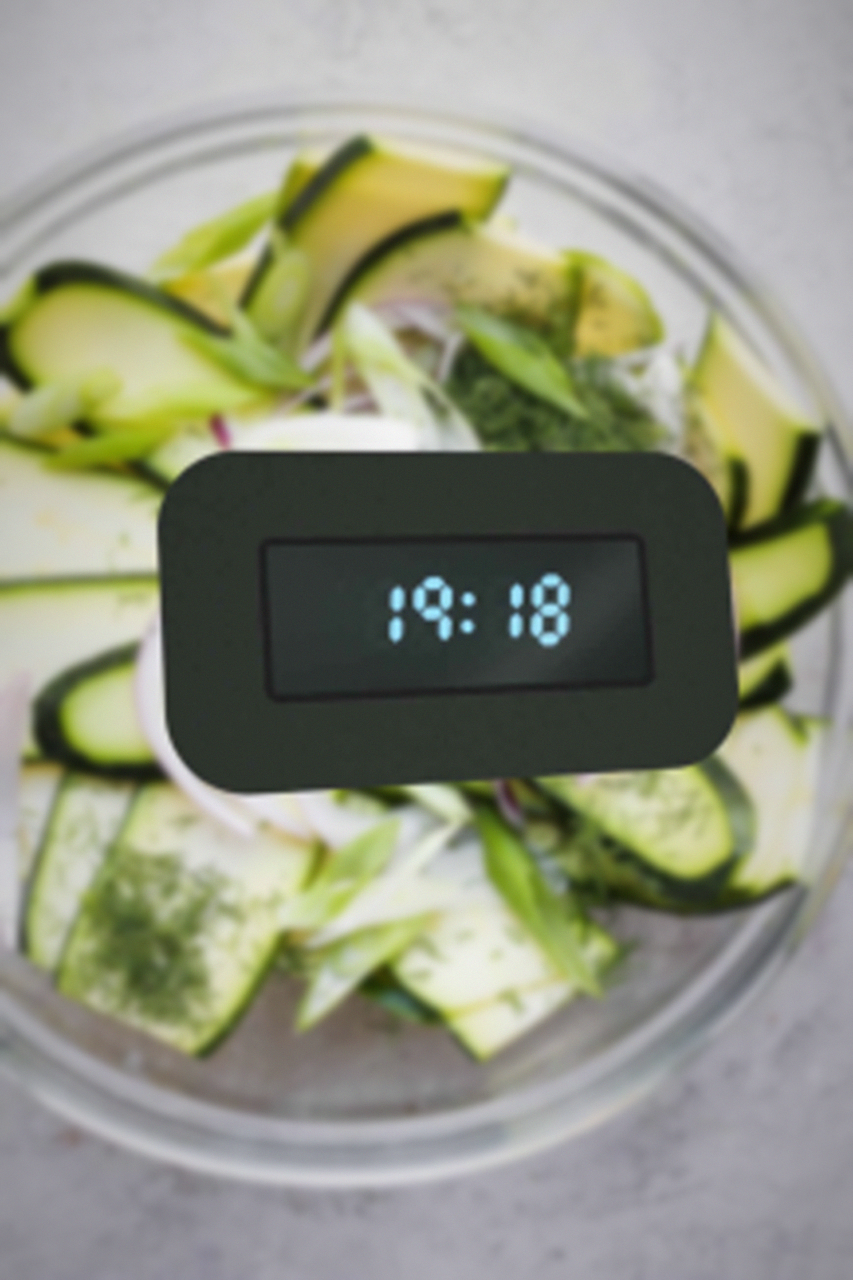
19,18
